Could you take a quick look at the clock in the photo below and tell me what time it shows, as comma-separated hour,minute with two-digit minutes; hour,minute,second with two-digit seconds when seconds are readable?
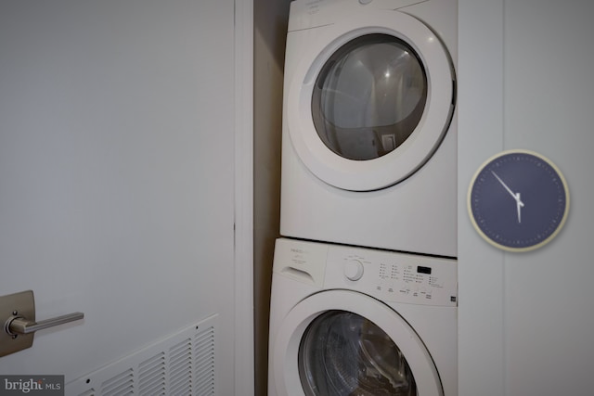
5,53
